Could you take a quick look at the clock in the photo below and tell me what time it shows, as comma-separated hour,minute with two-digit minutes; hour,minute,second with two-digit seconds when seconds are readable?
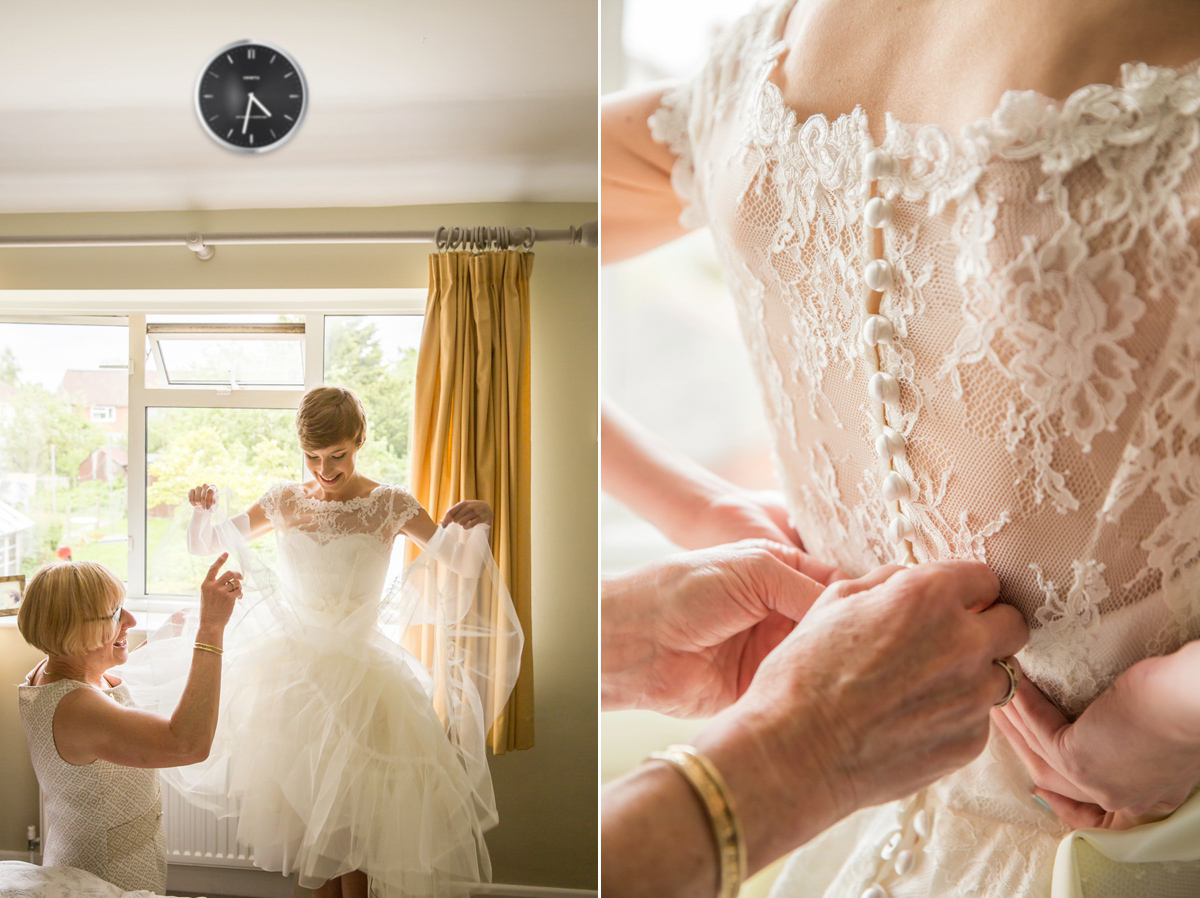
4,32
